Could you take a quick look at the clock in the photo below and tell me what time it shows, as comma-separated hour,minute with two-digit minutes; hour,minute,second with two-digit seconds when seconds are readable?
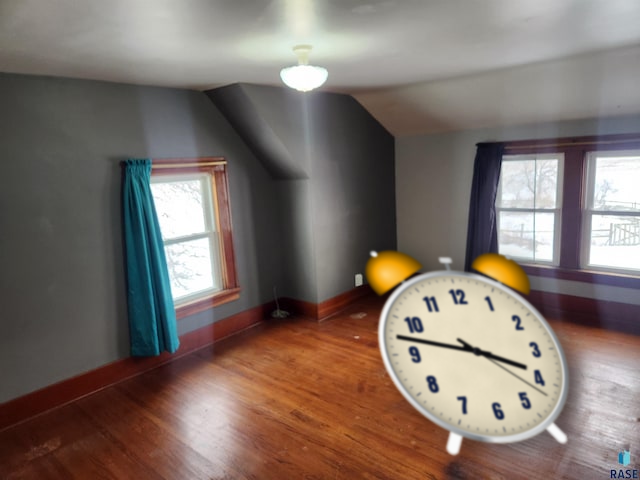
3,47,22
